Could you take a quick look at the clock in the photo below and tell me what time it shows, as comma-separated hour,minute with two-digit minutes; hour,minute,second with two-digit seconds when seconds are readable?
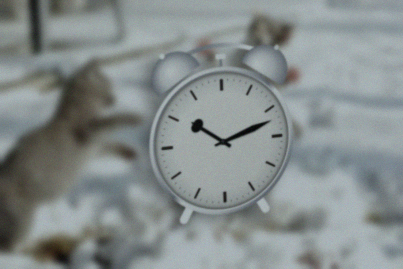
10,12
